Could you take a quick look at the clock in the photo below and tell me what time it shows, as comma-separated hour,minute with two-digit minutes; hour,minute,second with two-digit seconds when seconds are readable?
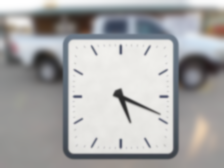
5,19
